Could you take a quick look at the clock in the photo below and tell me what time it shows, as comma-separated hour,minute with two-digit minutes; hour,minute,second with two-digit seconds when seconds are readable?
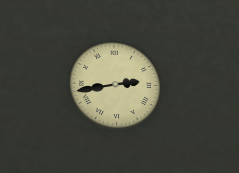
2,43
